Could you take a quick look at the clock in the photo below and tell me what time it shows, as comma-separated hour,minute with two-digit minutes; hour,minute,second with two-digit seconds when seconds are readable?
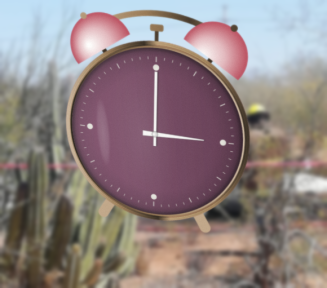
3,00
